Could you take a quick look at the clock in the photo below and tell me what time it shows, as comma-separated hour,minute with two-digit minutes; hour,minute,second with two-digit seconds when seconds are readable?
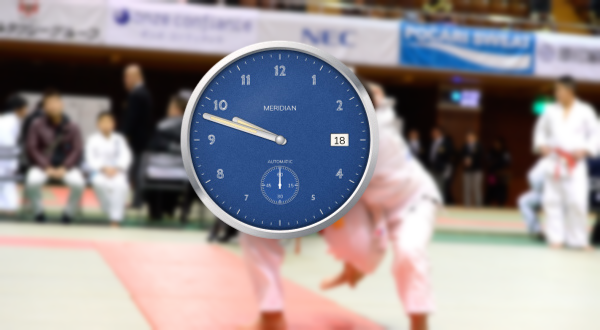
9,48
